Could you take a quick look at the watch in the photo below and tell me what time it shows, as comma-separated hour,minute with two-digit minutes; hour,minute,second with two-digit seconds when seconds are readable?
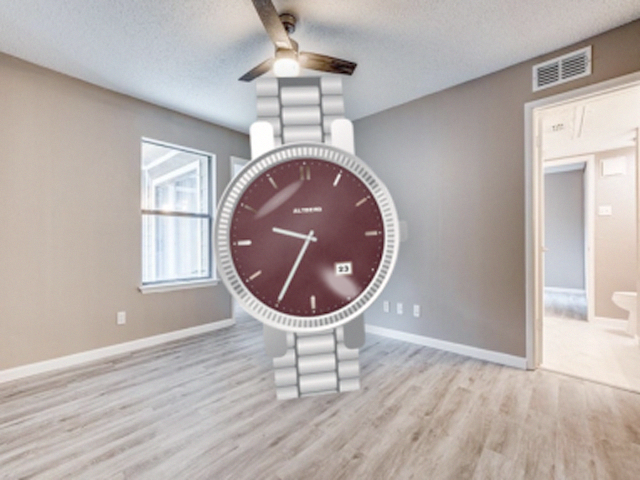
9,35
